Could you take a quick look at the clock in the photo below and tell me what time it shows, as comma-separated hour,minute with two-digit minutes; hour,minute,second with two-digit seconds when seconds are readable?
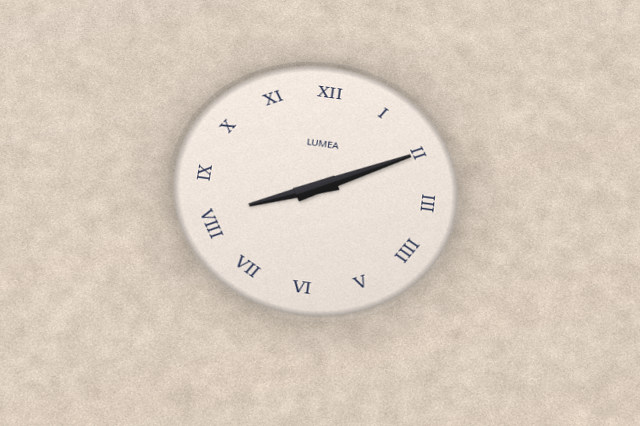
8,10
